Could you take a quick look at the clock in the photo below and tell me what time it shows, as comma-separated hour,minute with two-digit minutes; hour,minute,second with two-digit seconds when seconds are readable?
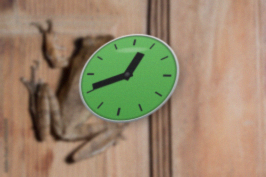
12,41
